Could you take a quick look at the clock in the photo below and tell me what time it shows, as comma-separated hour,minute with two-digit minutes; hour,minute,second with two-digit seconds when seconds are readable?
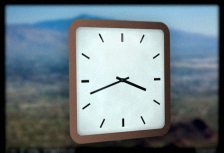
3,42
